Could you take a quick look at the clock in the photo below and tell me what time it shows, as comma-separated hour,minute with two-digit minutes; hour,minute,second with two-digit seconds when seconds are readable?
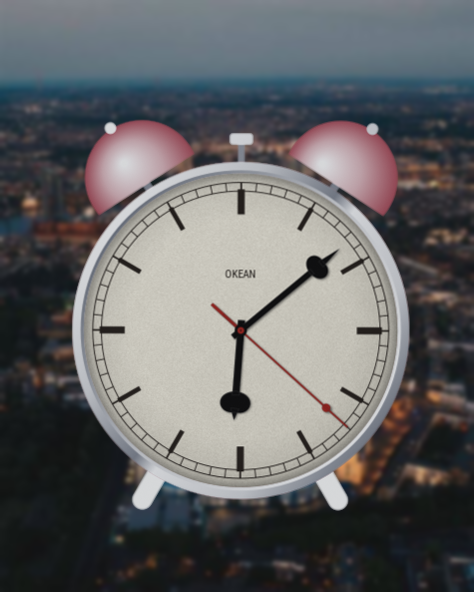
6,08,22
